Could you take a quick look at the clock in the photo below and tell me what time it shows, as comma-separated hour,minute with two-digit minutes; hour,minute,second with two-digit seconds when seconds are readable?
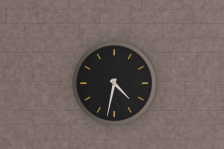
4,32
